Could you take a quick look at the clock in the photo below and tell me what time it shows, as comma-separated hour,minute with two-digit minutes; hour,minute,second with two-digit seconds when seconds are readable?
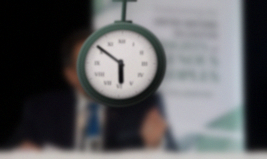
5,51
